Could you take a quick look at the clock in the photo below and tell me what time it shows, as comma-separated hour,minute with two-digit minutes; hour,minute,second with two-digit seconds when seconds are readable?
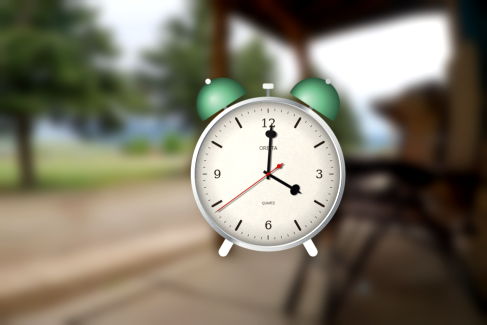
4,00,39
